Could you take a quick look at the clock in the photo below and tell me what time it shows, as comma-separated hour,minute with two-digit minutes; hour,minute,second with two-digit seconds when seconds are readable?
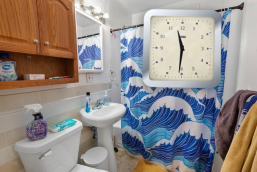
11,31
